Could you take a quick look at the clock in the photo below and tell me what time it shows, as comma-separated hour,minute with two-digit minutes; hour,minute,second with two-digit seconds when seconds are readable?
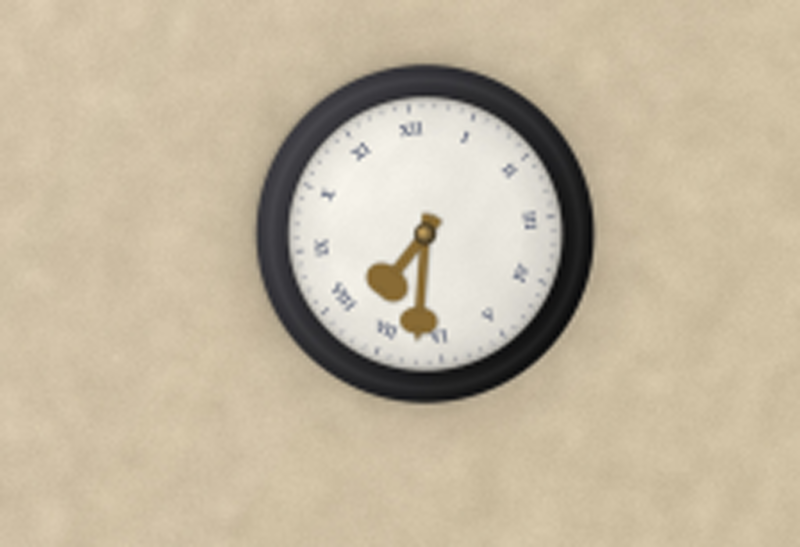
7,32
